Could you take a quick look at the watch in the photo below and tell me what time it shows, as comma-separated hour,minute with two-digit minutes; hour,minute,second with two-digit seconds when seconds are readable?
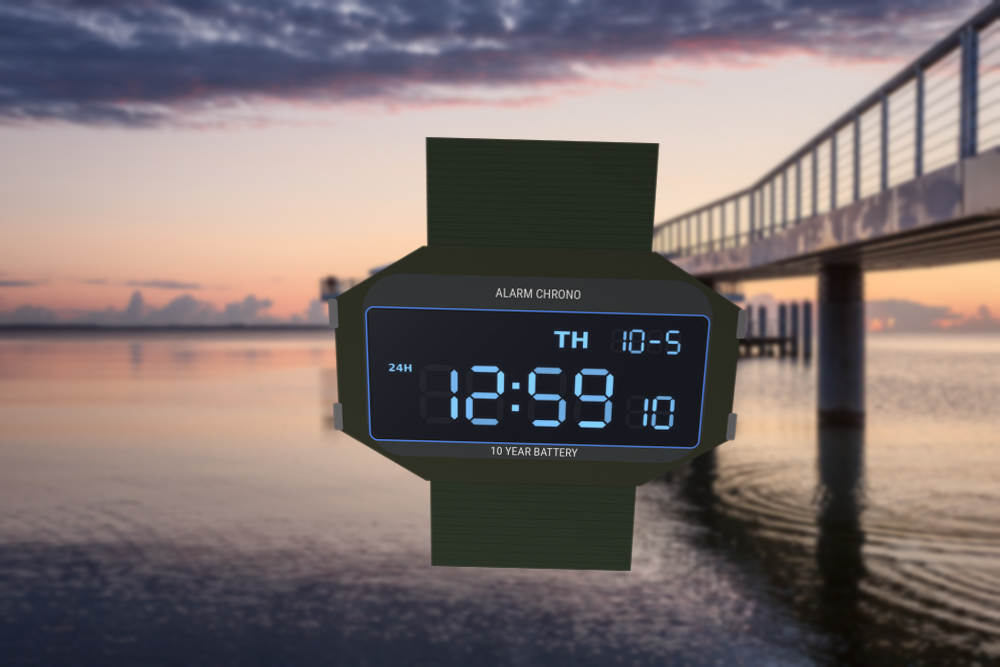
12,59,10
